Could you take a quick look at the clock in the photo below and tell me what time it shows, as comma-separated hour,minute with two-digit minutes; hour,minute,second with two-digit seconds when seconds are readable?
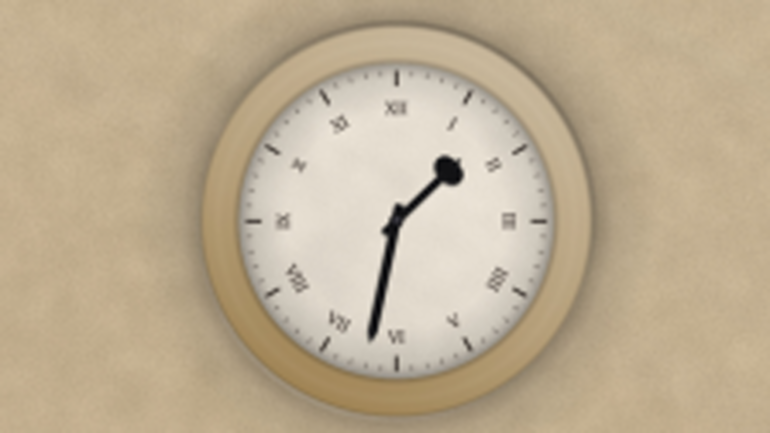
1,32
